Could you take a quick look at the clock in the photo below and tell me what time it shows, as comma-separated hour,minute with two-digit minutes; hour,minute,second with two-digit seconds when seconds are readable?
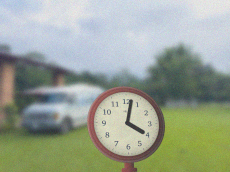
4,02
